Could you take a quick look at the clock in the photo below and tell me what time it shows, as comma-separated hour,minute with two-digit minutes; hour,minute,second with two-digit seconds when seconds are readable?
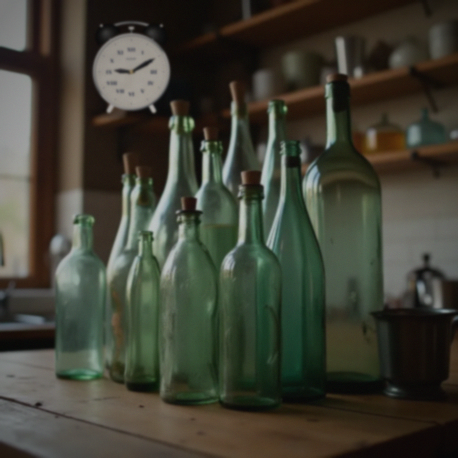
9,10
